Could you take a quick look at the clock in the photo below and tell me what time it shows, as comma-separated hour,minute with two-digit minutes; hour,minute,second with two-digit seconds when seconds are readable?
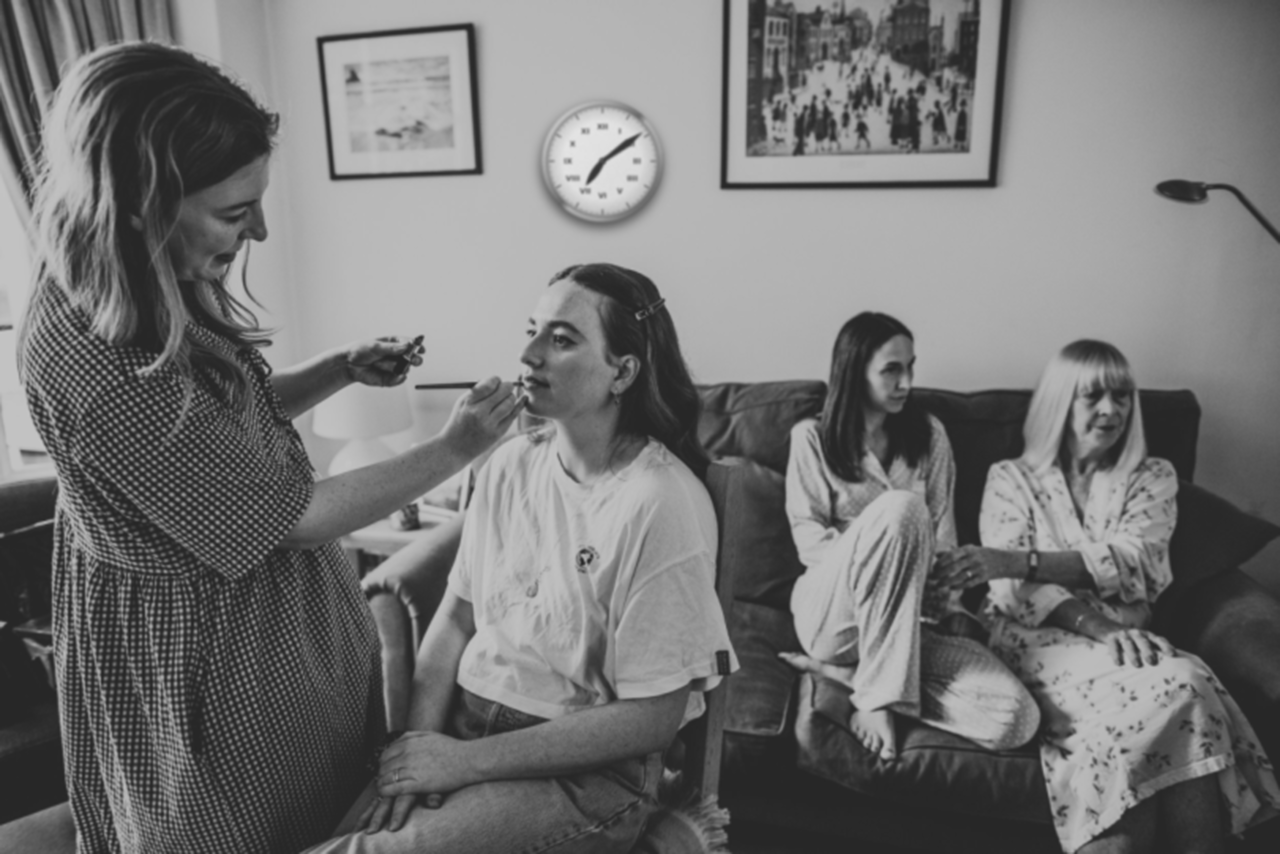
7,09
